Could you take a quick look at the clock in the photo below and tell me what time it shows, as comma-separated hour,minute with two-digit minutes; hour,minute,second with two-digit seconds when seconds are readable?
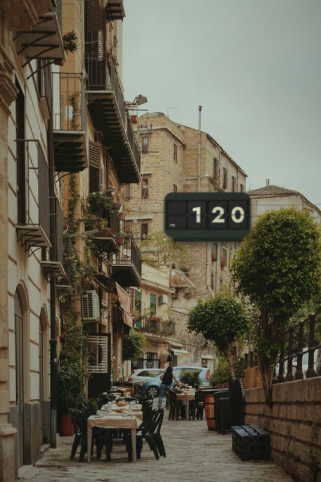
1,20
